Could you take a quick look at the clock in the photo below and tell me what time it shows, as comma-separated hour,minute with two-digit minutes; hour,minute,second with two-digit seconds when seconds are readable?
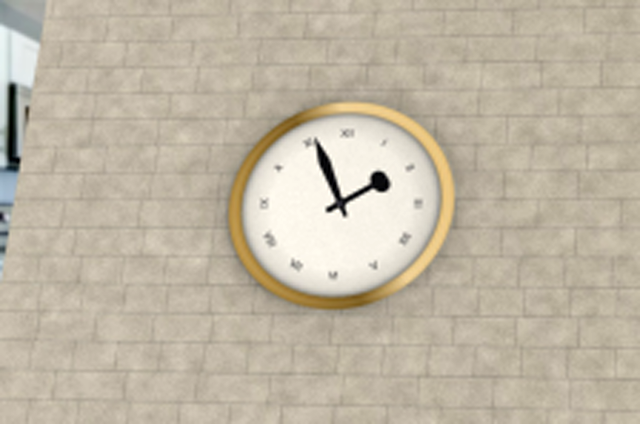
1,56
